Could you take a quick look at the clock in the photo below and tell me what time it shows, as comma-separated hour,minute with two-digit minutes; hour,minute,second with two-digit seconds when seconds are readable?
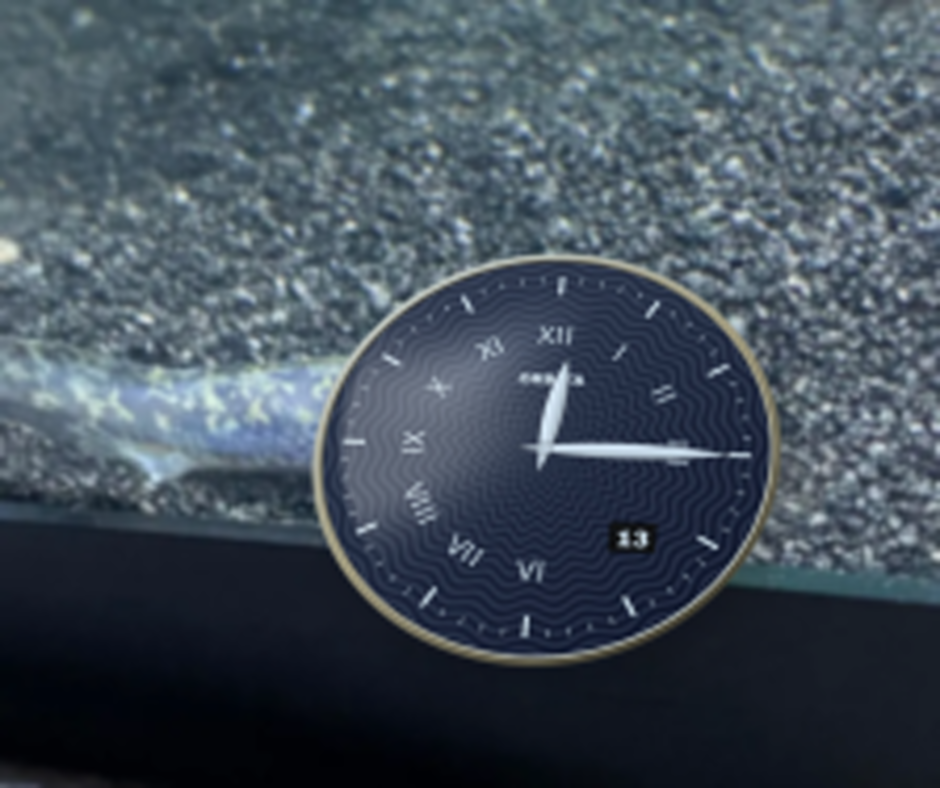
12,15
